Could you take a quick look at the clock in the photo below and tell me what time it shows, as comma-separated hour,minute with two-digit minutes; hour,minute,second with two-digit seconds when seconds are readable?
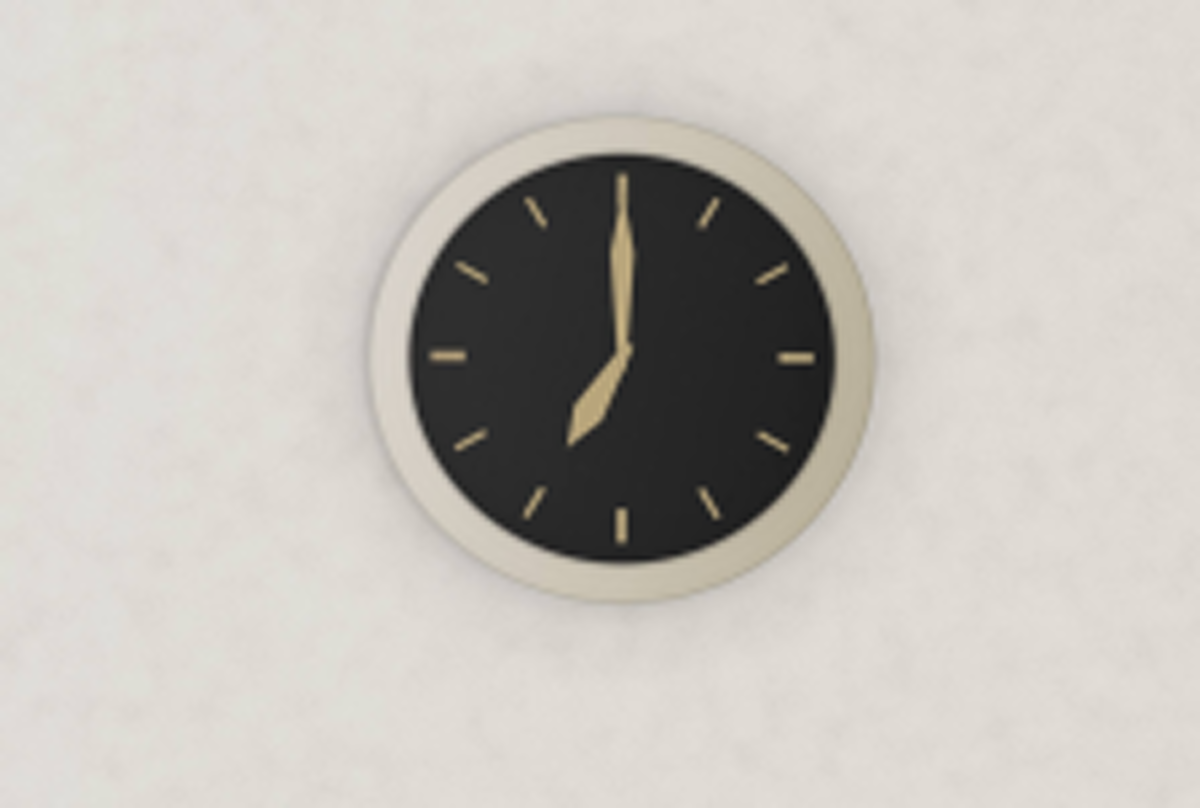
7,00
